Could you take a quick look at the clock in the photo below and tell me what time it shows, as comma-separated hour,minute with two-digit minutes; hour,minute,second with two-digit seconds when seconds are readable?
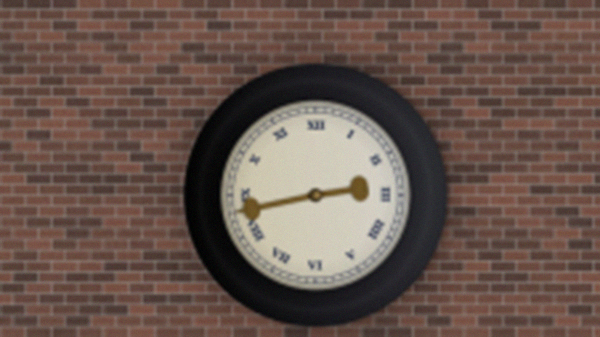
2,43
